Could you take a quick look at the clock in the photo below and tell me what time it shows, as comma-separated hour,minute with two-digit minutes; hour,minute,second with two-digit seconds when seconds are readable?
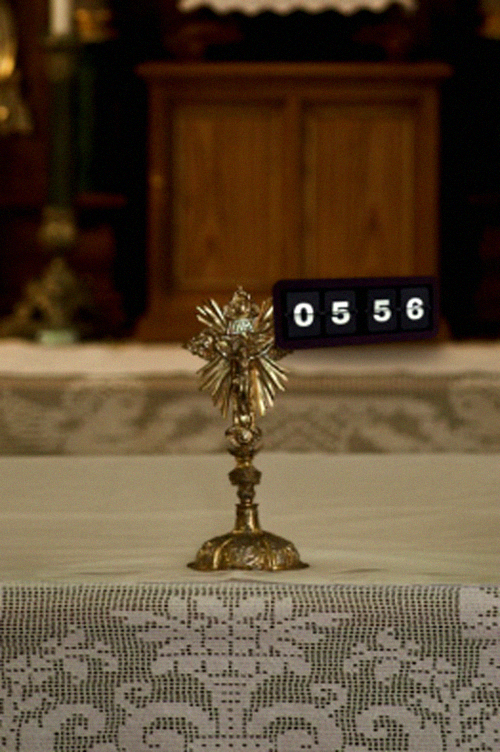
5,56
